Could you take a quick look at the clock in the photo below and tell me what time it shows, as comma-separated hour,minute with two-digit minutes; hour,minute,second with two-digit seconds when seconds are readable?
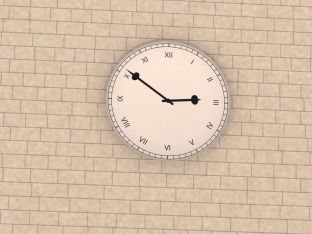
2,51
